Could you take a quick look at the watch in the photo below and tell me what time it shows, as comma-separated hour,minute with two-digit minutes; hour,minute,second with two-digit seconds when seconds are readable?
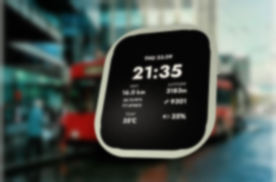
21,35
